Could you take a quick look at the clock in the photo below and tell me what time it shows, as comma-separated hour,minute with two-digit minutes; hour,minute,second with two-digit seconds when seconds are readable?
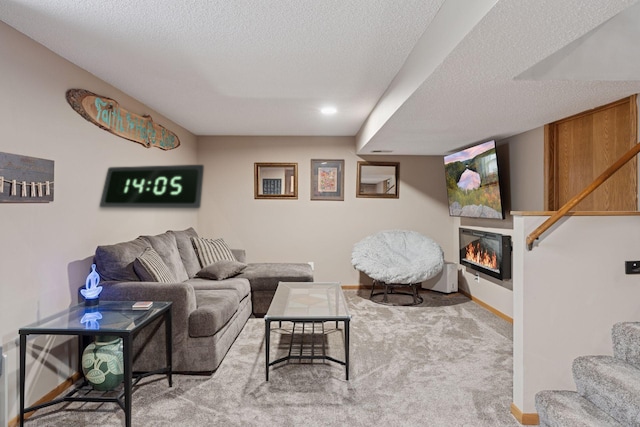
14,05
